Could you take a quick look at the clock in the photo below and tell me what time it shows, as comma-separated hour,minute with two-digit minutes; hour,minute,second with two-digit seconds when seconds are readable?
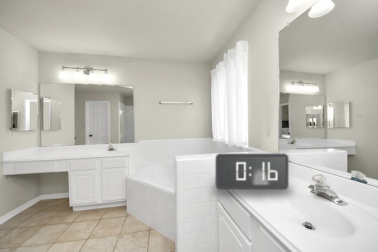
0,16
